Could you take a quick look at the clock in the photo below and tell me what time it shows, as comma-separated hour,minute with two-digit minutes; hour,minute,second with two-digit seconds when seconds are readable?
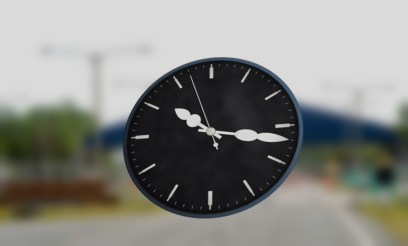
10,16,57
